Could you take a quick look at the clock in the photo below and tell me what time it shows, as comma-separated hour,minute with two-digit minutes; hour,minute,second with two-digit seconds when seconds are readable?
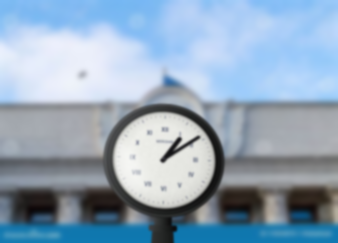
1,09
